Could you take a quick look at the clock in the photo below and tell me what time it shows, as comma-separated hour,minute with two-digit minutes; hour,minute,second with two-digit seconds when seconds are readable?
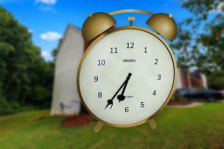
6,36
